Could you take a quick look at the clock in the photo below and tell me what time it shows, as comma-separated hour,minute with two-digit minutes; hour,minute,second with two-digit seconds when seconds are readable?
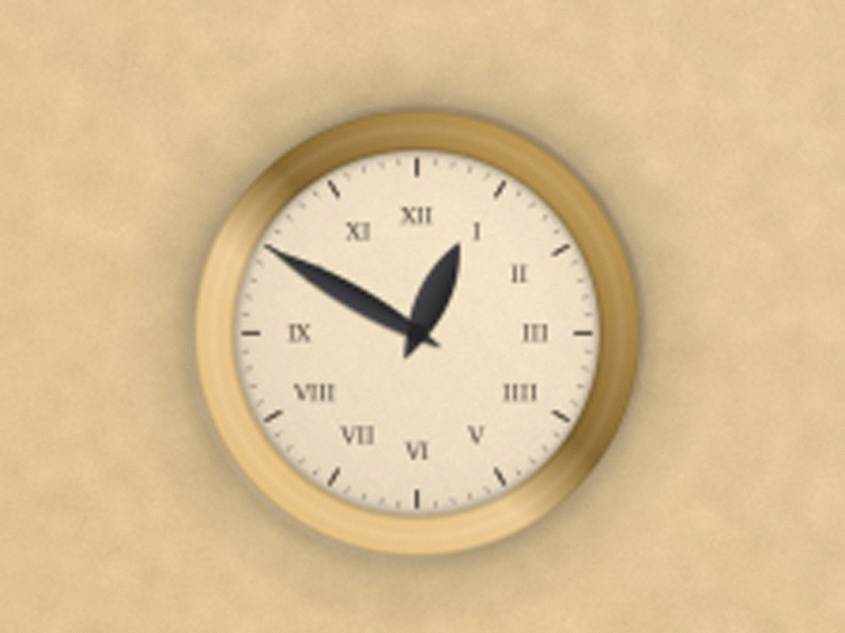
12,50
